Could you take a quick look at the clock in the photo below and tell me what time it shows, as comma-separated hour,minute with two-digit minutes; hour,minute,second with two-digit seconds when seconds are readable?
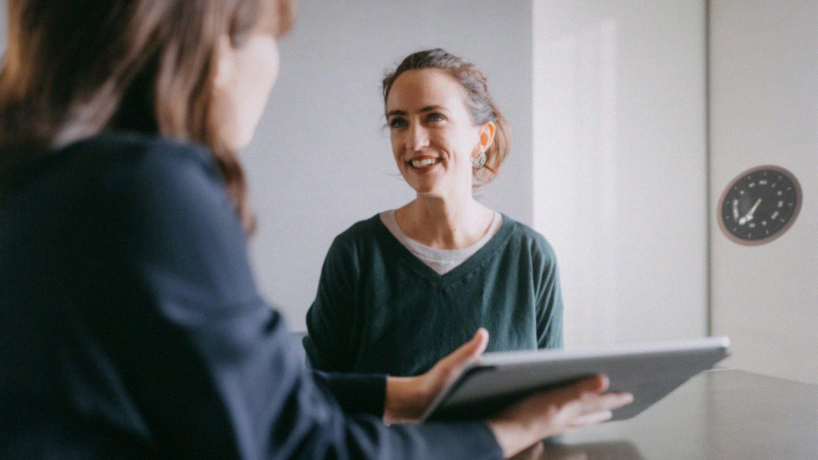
6,35
